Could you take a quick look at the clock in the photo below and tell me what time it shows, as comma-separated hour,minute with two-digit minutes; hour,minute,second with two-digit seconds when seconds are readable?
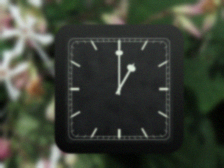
1,00
